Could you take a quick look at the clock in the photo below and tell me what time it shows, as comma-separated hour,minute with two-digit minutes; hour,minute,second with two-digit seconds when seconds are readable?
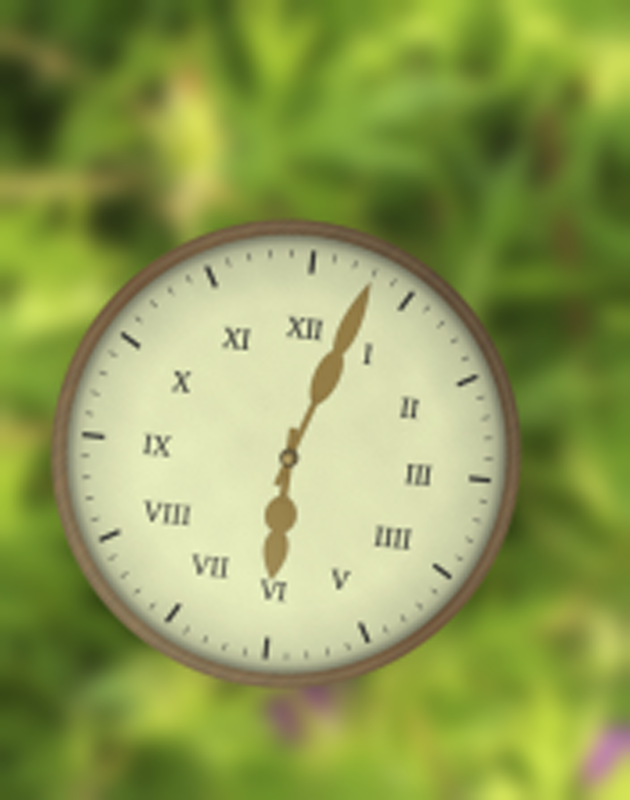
6,03
